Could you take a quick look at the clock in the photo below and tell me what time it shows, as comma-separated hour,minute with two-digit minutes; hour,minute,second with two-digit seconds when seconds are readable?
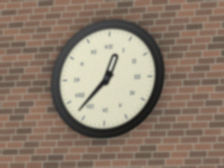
12,37
